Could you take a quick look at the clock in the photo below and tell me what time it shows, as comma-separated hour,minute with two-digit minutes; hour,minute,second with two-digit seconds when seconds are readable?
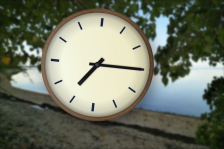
7,15
